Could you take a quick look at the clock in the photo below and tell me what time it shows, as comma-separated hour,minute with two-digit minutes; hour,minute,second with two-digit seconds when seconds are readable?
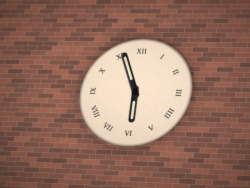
5,56
